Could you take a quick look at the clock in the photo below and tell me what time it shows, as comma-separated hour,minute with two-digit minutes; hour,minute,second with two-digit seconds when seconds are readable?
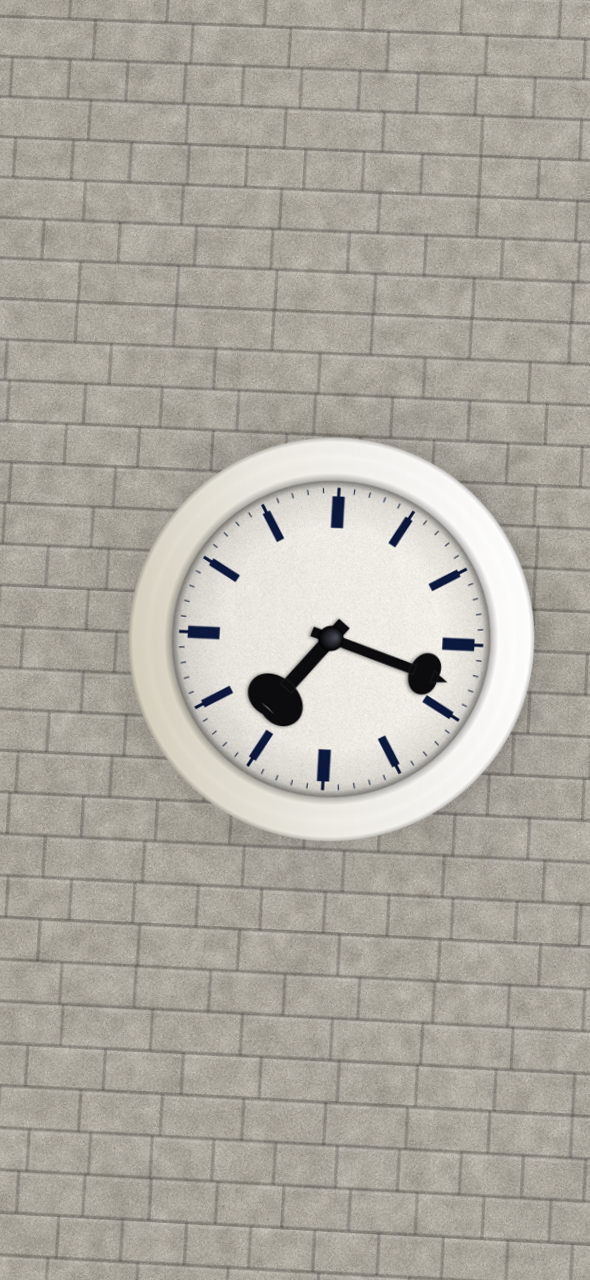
7,18
